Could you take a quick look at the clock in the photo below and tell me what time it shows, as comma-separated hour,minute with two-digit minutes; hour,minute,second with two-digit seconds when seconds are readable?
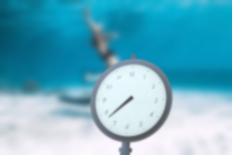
7,38
